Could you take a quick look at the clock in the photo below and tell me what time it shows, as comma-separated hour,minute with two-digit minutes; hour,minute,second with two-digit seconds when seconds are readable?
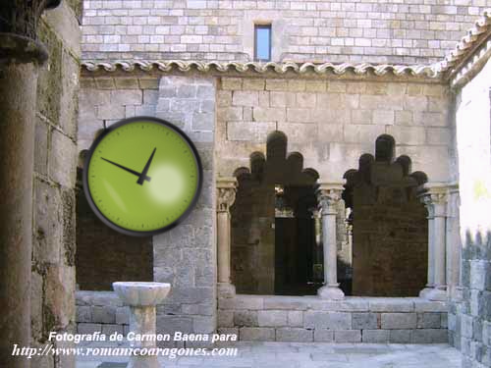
12,49
